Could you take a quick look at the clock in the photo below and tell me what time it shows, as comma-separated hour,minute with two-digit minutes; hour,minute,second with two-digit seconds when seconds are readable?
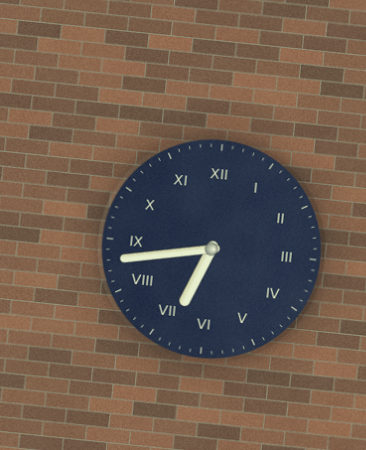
6,43
